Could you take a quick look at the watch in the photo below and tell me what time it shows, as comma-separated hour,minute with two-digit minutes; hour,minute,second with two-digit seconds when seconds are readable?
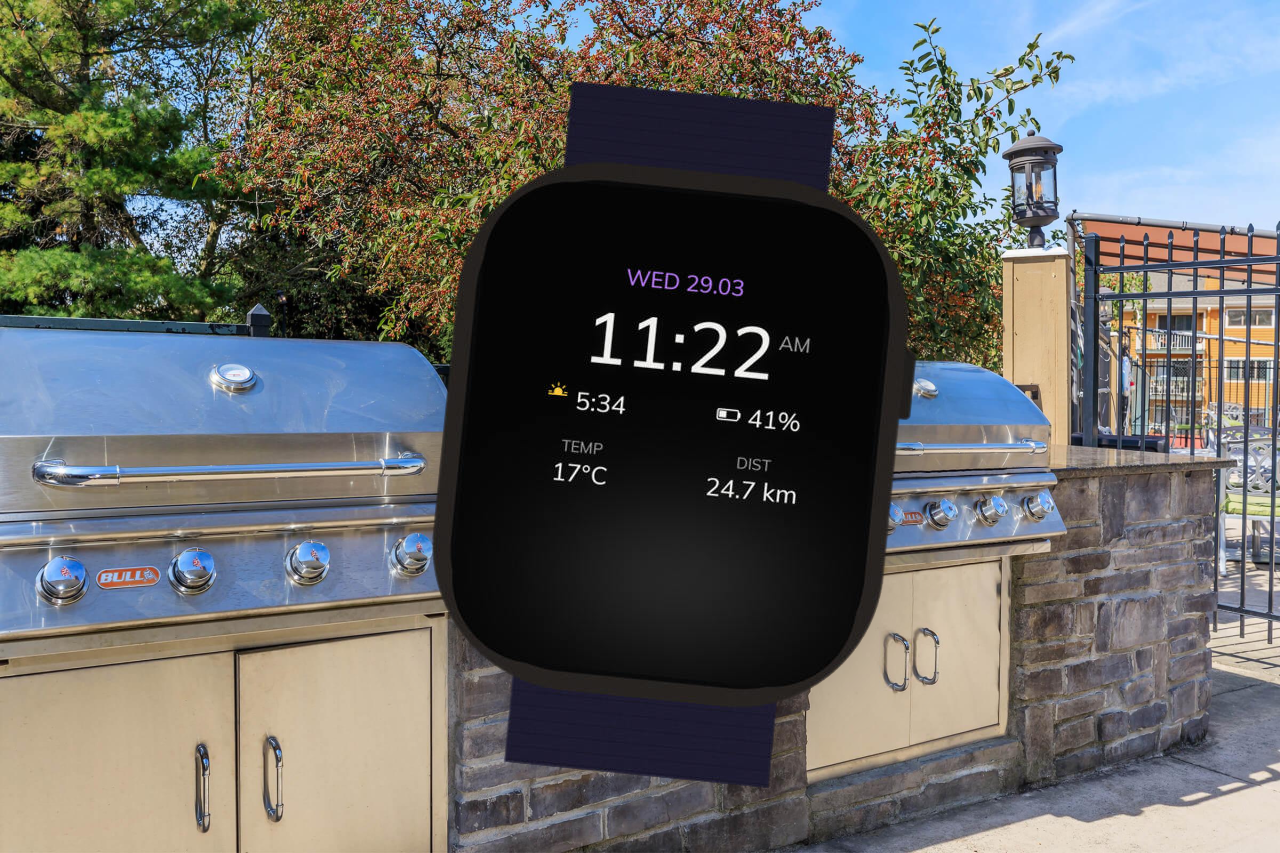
11,22
